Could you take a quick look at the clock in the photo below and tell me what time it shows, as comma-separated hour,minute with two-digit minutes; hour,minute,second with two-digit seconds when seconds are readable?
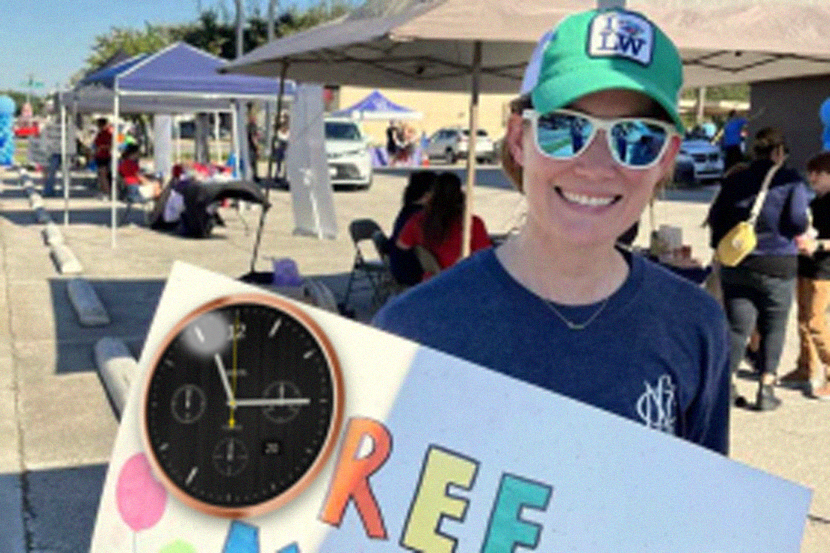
11,15
